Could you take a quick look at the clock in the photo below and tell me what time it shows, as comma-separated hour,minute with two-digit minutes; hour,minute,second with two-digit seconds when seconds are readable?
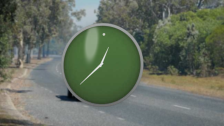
12,37
